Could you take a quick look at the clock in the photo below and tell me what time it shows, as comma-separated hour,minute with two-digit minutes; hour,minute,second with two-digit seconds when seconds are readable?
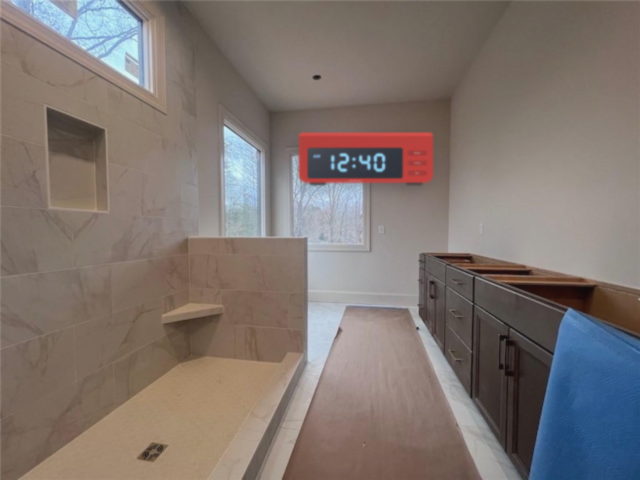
12,40
